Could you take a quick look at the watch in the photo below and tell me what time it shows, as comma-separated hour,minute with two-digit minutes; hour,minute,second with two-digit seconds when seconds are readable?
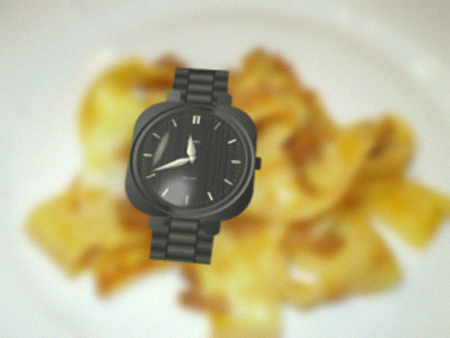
11,41
